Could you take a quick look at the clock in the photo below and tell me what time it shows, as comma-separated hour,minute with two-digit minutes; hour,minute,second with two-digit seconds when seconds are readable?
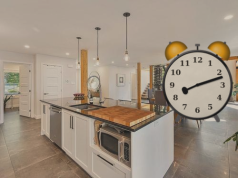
8,12
